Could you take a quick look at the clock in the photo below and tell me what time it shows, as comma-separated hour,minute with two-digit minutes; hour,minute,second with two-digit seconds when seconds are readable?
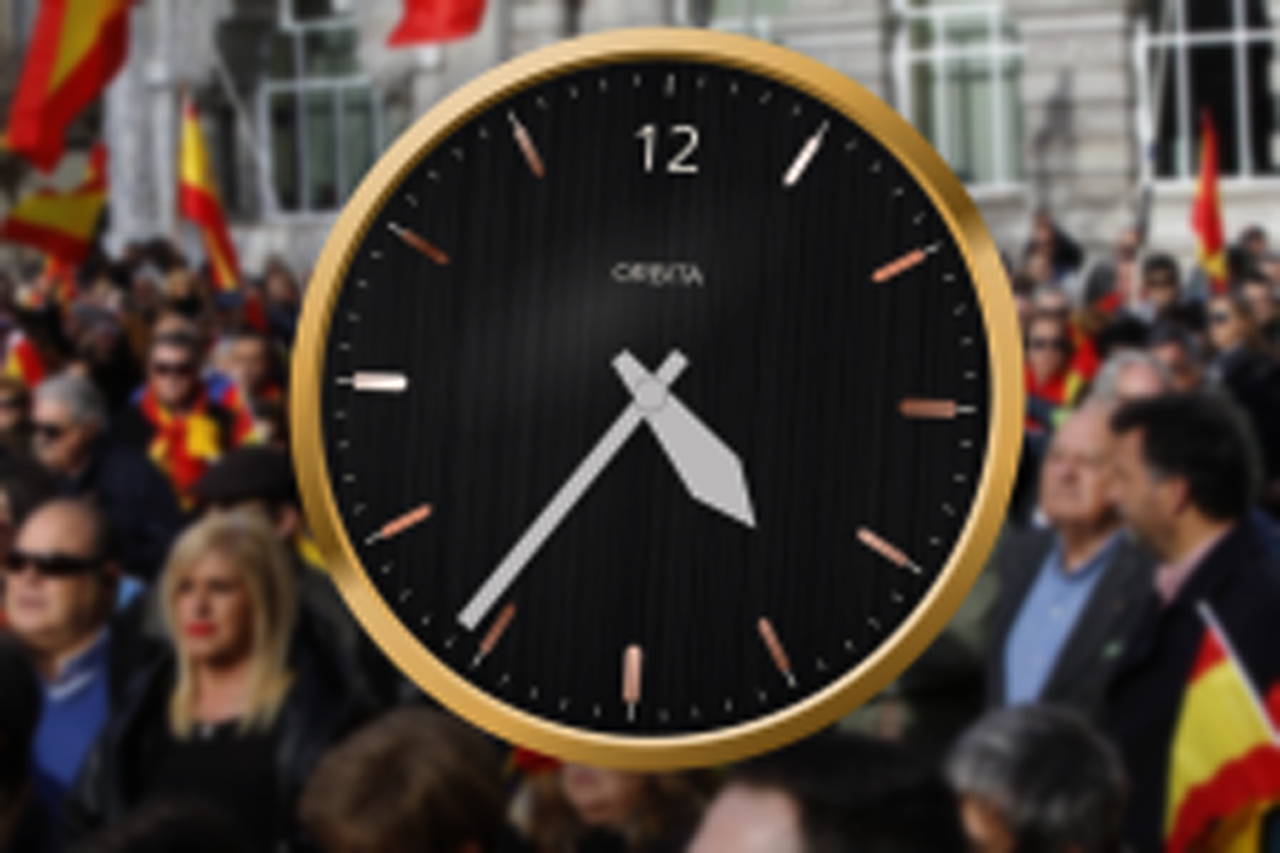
4,36
